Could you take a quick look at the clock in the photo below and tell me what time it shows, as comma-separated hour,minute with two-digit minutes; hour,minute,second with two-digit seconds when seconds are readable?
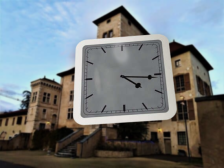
4,16
